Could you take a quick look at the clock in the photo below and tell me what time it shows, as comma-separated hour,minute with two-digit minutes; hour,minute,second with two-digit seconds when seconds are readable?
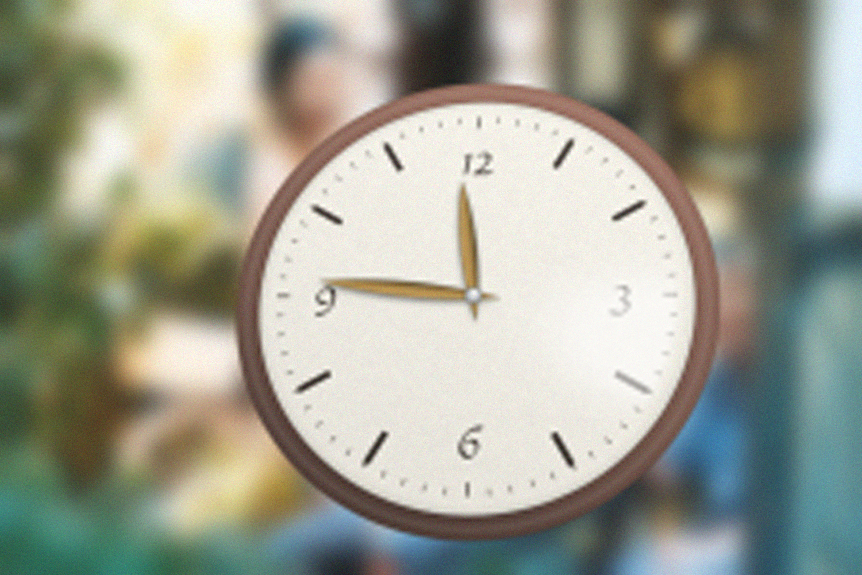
11,46
